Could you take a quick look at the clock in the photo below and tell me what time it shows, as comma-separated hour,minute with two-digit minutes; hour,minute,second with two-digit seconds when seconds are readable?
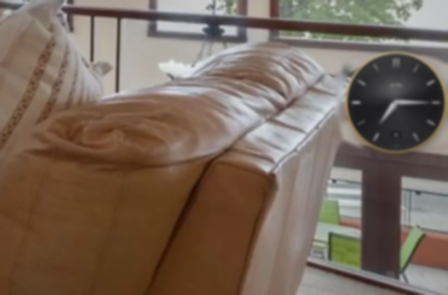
7,15
